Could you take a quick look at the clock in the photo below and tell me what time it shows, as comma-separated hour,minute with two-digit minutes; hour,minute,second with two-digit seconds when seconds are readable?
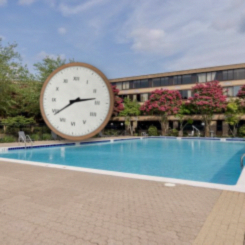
2,39
